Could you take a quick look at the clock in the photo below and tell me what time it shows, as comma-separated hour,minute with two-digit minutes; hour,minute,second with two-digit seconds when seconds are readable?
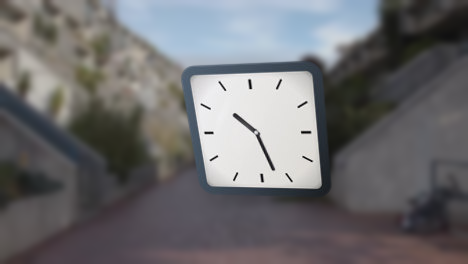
10,27
